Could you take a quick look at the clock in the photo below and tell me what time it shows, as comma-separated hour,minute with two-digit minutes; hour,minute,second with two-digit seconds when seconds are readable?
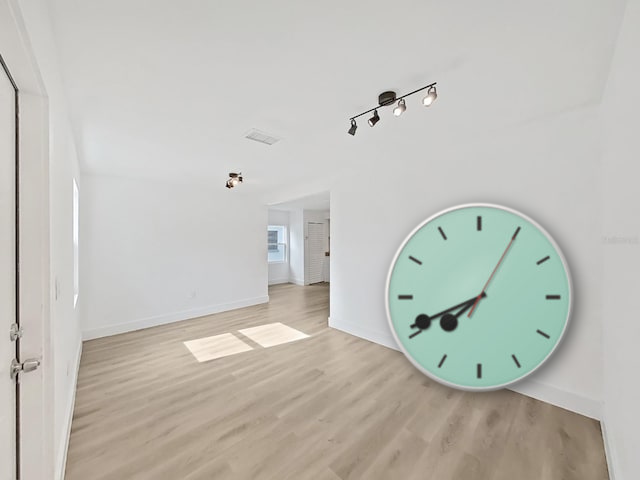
7,41,05
